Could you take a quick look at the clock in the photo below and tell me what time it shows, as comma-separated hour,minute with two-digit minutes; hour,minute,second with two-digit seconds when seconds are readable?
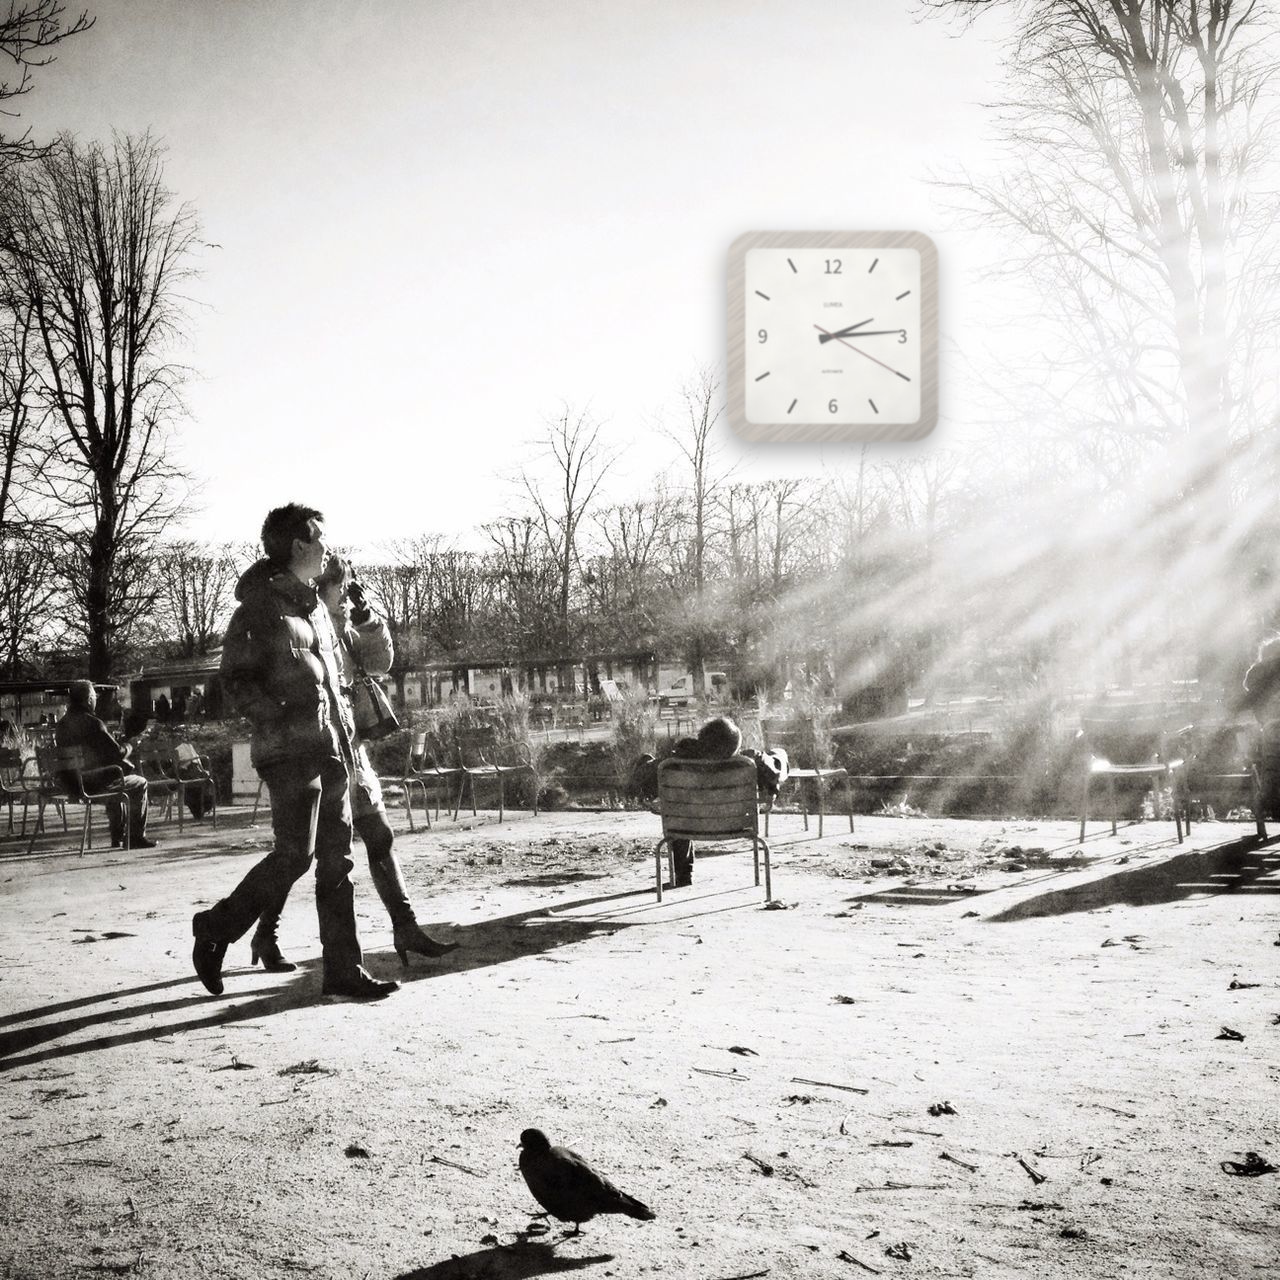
2,14,20
